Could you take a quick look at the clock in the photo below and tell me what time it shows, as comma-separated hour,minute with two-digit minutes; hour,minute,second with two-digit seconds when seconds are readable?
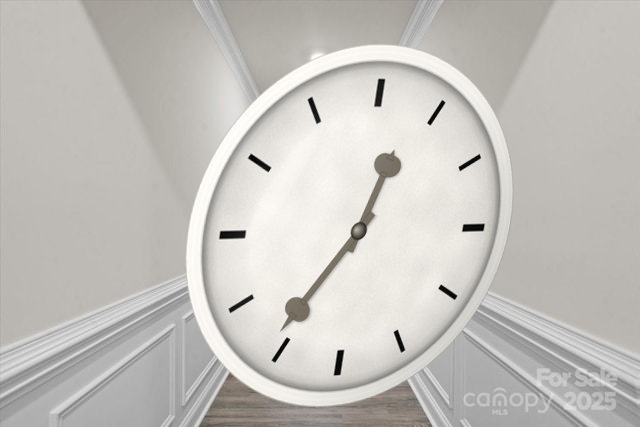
12,36
